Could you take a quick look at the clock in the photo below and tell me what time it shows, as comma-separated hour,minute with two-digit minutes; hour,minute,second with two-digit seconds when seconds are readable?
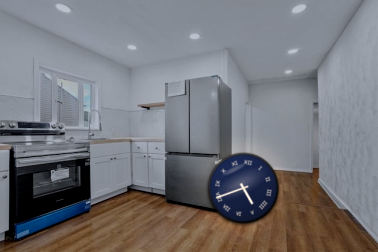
4,40
